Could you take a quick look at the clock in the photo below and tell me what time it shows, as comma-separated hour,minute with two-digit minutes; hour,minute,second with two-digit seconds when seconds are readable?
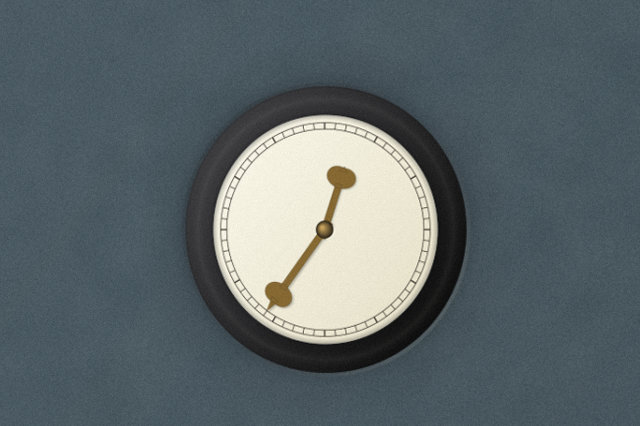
12,36
